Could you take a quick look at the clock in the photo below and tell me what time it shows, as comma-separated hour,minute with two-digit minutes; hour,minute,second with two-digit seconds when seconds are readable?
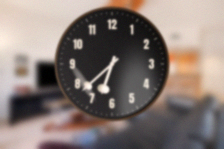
6,38
